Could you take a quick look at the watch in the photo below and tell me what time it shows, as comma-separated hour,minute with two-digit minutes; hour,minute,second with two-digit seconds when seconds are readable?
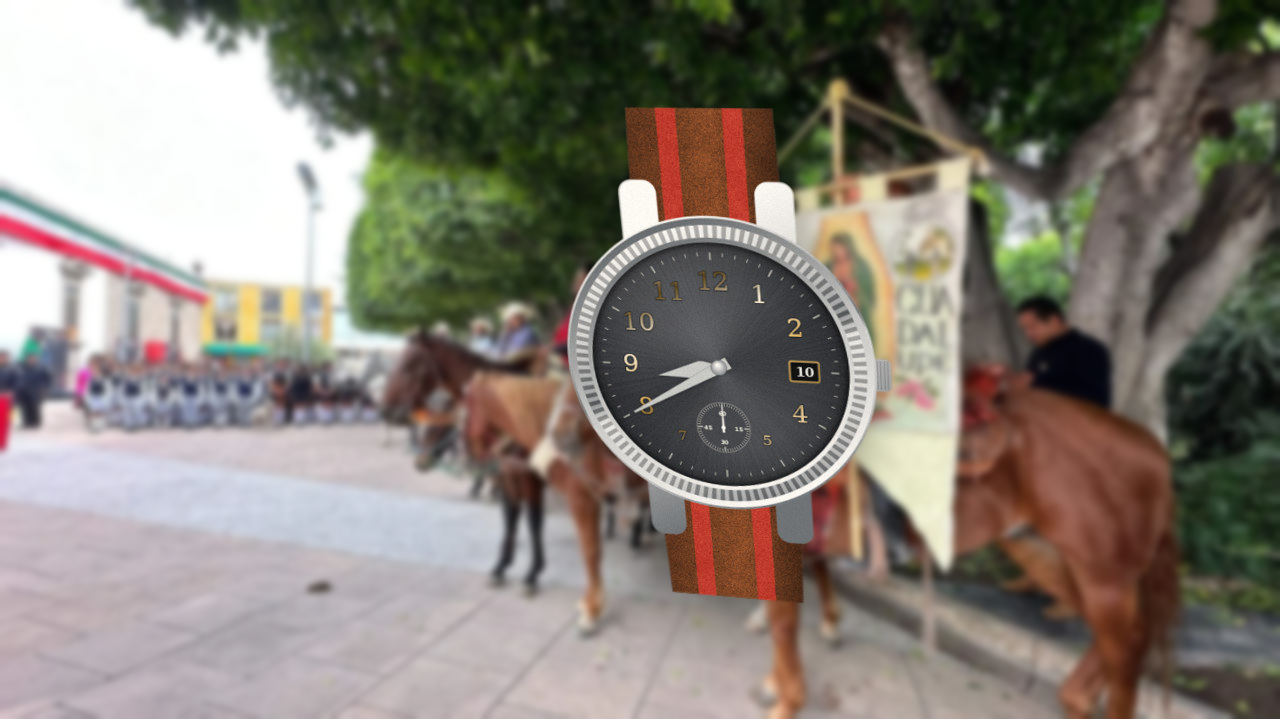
8,40
